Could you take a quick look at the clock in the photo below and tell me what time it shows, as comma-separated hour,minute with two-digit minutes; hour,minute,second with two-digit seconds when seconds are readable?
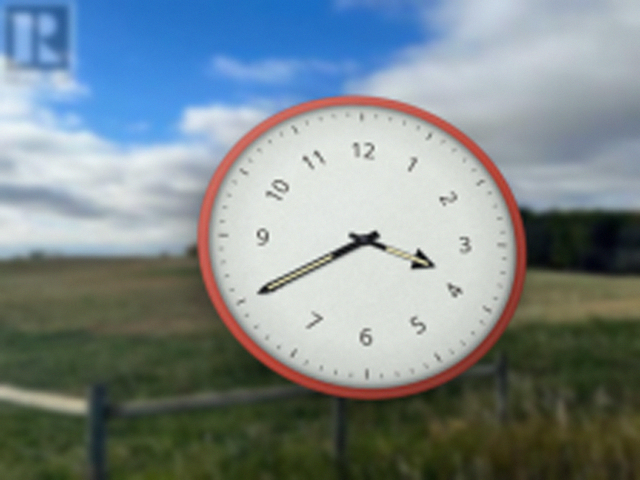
3,40
